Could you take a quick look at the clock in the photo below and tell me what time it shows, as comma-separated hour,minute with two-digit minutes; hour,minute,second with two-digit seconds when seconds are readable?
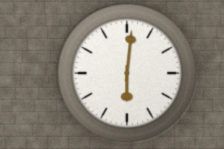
6,01
